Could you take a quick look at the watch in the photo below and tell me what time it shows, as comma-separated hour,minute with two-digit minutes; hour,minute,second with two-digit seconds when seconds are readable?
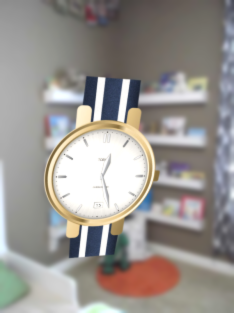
12,27
